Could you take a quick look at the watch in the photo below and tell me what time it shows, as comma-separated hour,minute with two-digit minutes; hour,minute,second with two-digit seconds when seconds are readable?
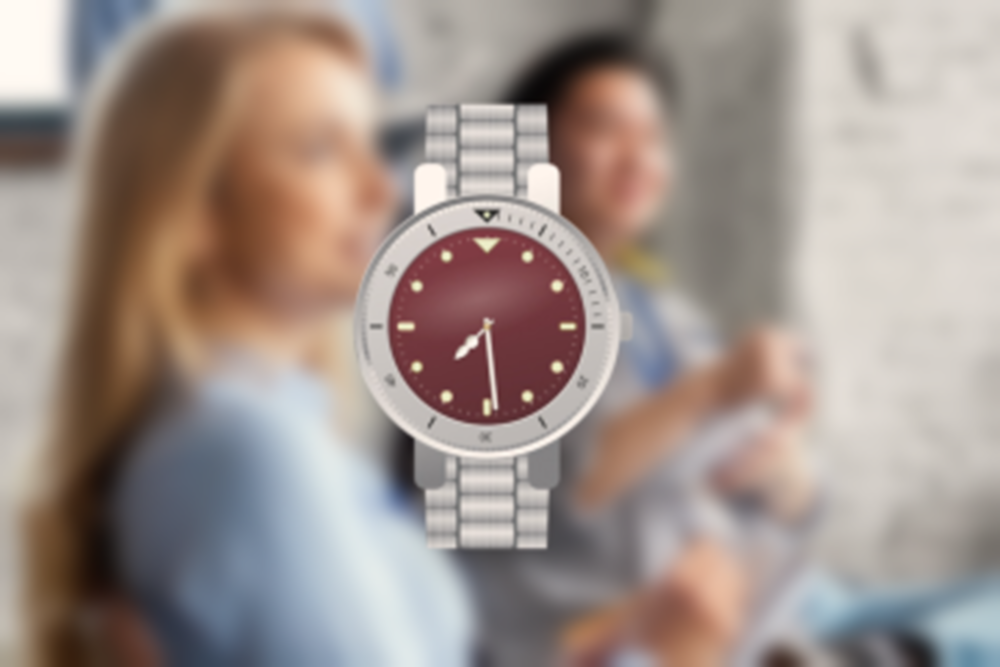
7,29
